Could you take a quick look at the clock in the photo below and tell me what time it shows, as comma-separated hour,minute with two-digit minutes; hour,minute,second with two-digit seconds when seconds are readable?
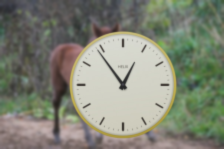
12,54
